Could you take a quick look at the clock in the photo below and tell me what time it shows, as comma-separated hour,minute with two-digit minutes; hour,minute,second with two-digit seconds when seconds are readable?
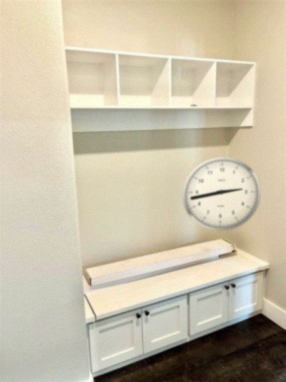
2,43
